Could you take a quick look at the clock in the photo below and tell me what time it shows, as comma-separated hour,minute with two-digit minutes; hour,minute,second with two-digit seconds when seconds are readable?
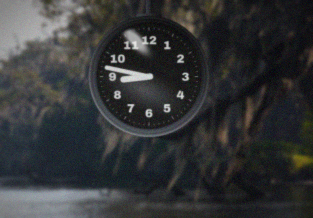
8,47
